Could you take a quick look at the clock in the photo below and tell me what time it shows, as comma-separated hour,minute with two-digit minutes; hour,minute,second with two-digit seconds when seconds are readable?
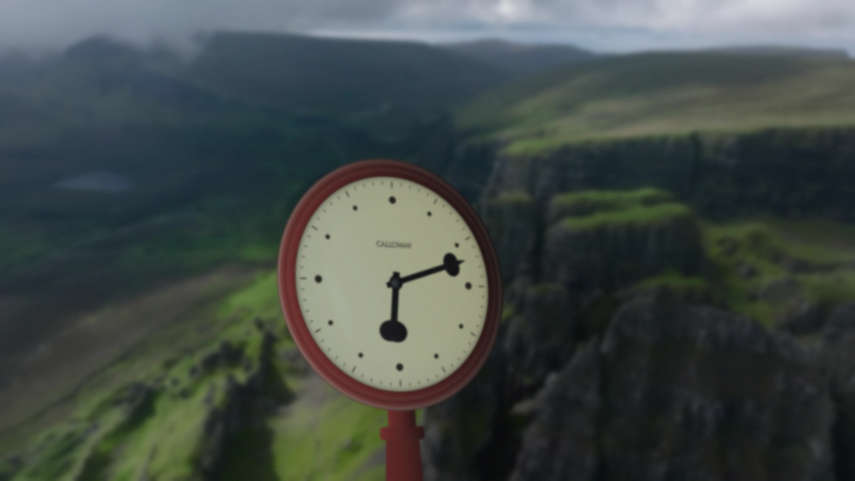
6,12
